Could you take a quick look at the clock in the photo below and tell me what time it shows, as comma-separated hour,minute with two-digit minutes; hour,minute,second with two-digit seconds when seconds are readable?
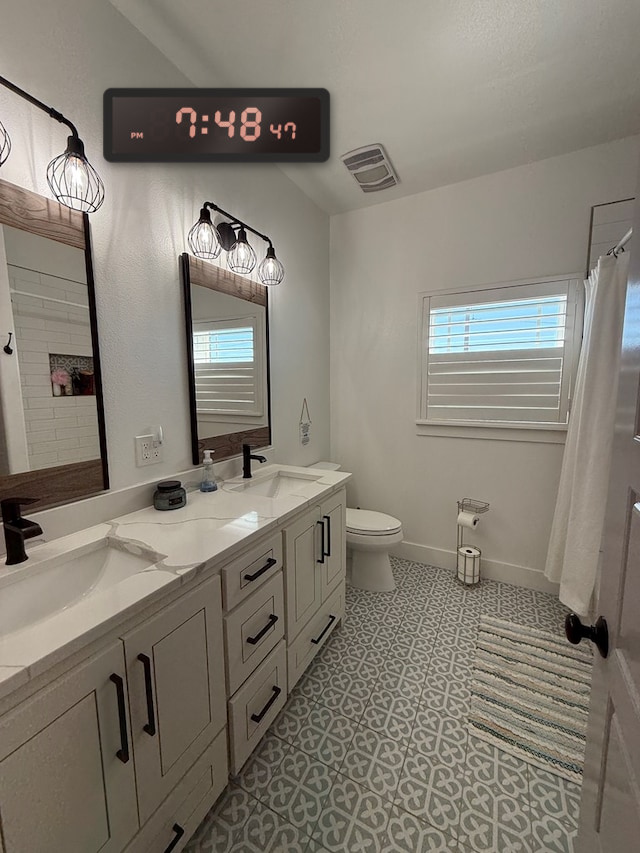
7,48,47
